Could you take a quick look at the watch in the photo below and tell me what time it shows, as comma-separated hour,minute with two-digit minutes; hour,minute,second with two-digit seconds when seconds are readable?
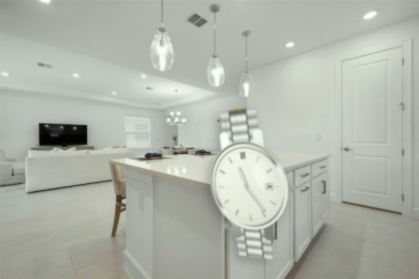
11,24
